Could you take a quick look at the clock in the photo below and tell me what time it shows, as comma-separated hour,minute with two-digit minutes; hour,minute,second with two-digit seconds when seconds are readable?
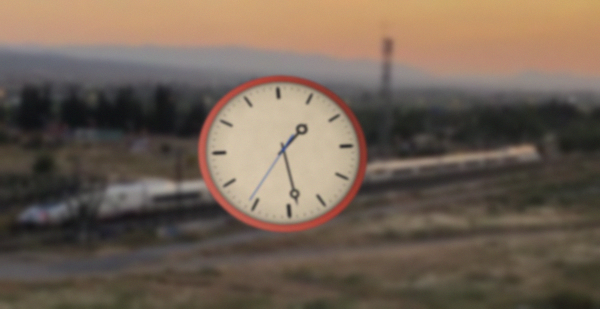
1,28,36
